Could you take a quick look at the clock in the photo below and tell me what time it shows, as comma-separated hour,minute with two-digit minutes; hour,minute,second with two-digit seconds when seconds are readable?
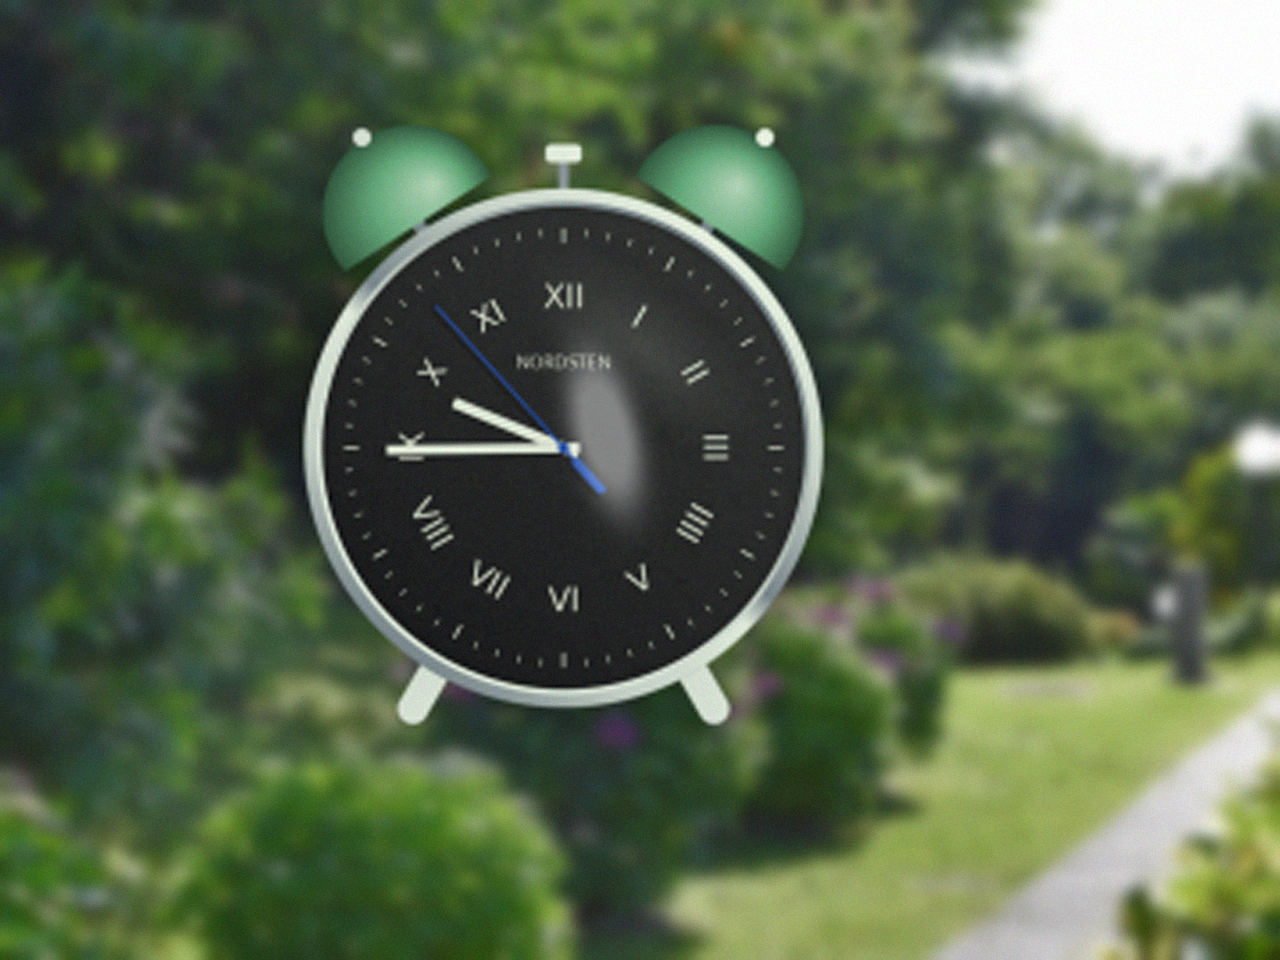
9,44,53
